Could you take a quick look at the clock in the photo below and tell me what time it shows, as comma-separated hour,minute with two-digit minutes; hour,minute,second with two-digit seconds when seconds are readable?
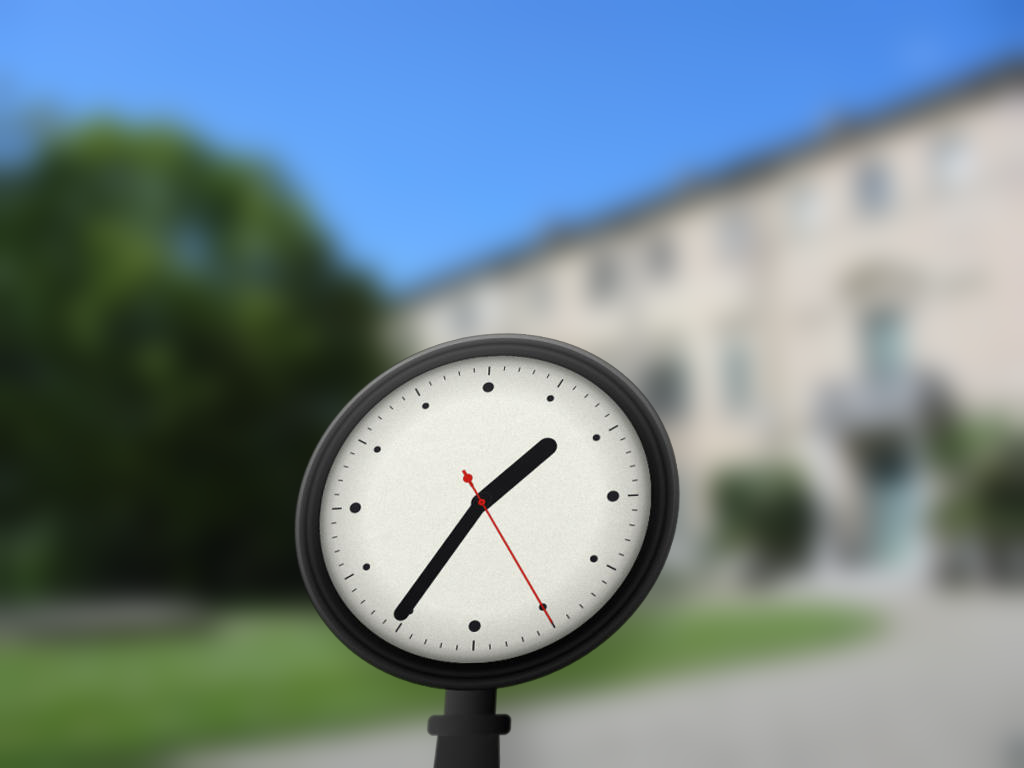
1,35,25
